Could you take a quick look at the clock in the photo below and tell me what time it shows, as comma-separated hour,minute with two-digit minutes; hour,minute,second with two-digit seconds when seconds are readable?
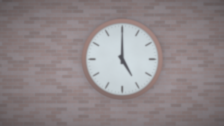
5,00
